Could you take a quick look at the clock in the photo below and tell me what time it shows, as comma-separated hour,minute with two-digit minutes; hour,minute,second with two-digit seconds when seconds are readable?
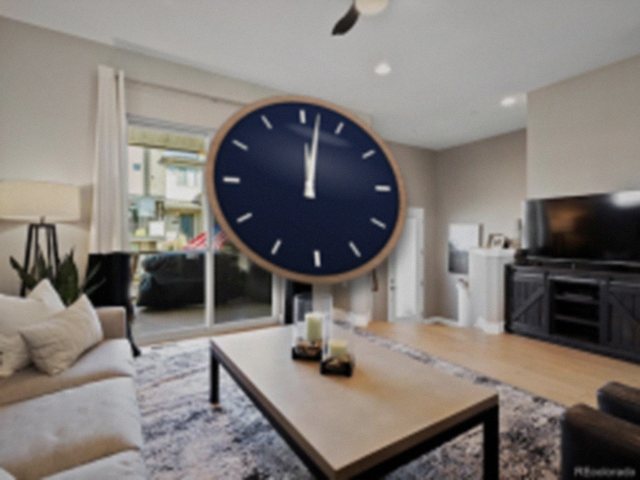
12,02
